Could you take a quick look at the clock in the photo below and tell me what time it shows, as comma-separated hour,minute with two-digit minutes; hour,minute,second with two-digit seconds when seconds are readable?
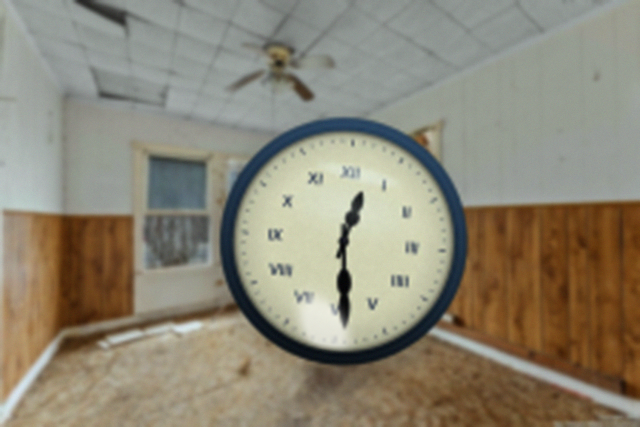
12,29
